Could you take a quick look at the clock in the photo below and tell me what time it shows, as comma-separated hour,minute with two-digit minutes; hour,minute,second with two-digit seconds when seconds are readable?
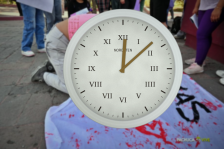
12,08
